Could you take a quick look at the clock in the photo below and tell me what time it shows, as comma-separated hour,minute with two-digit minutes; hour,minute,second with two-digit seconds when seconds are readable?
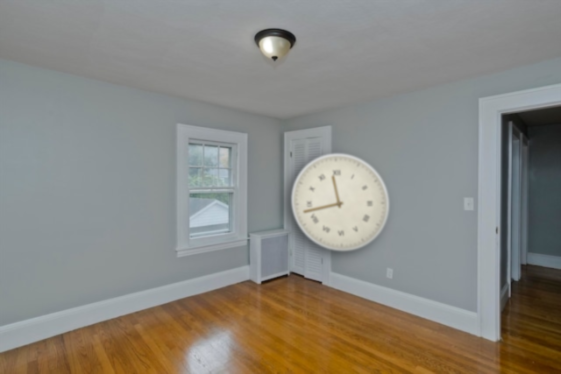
11,43
